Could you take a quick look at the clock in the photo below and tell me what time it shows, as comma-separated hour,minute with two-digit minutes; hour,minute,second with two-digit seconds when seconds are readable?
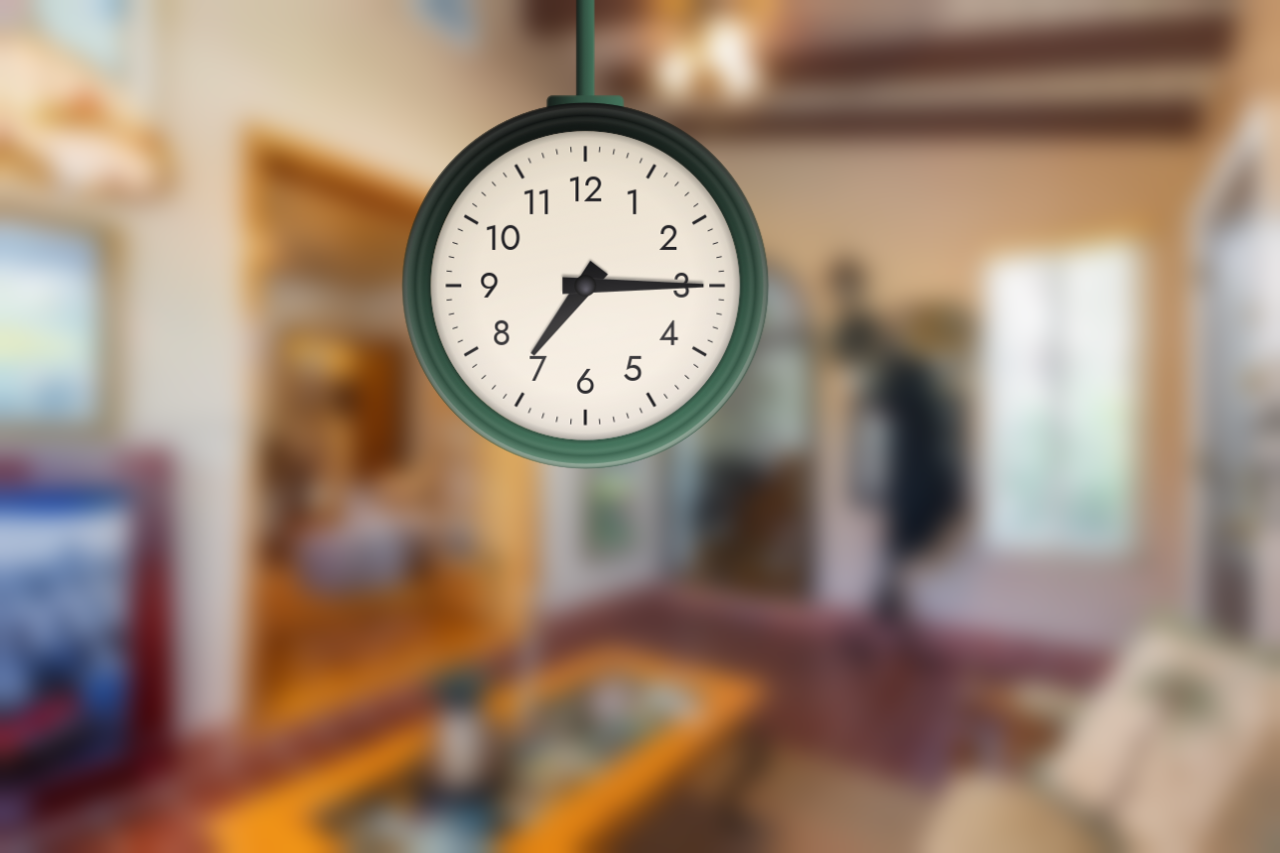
7,15
